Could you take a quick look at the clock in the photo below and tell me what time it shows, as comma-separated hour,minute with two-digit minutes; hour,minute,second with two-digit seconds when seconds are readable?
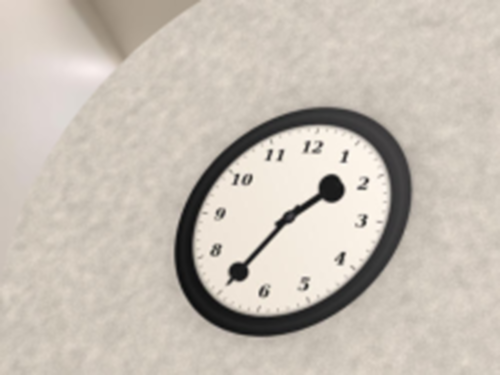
1,35
